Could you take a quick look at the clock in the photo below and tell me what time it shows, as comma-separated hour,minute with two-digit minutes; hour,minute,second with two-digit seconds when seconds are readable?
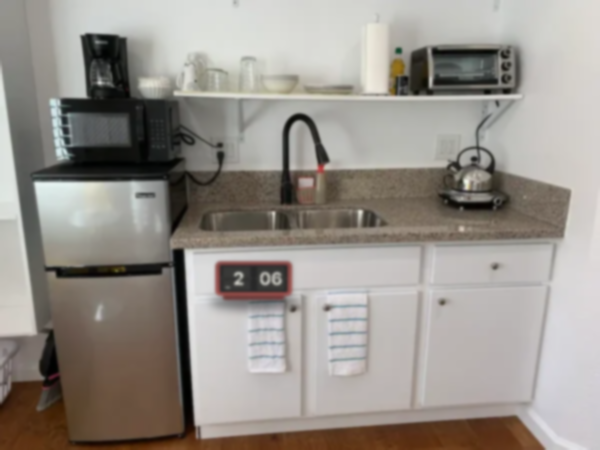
2,06
